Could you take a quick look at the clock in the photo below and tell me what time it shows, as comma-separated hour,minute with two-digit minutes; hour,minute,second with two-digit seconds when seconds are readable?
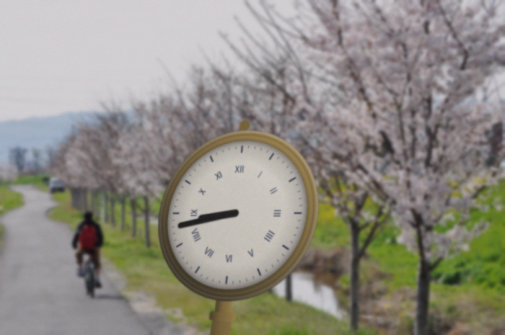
8,43
